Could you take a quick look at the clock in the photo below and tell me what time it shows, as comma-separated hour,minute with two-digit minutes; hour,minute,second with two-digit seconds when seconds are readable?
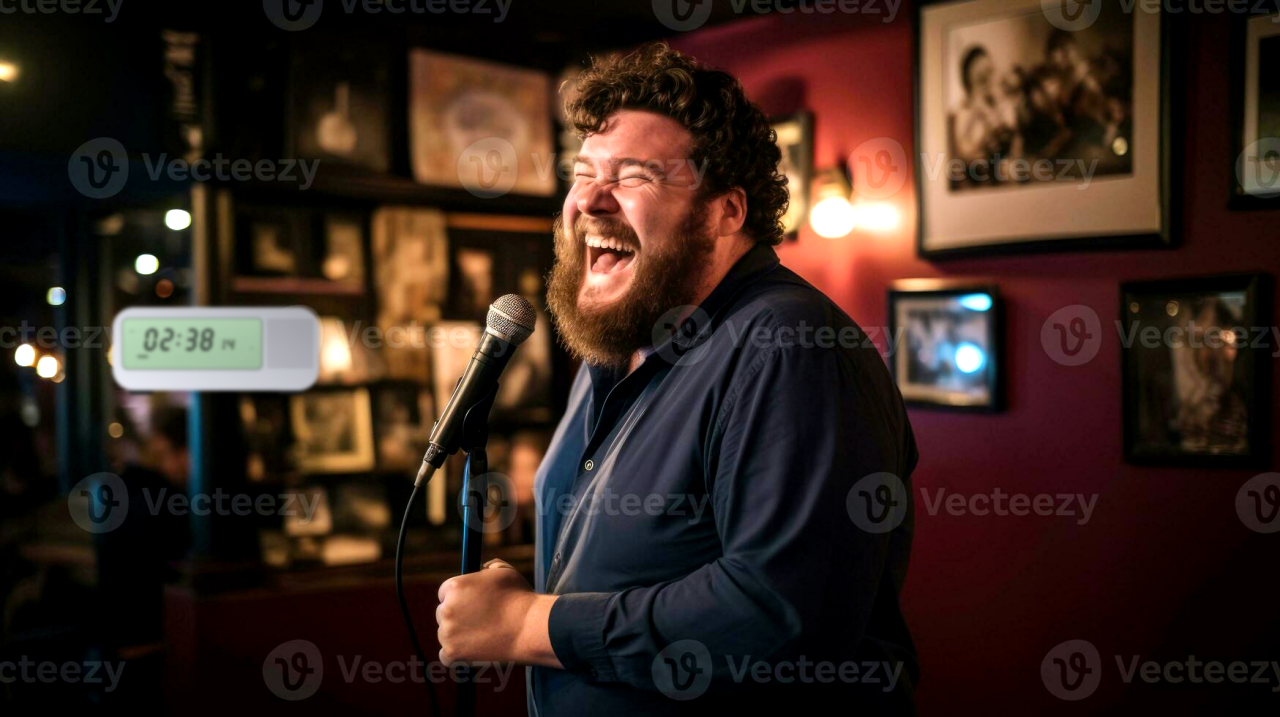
2,38
